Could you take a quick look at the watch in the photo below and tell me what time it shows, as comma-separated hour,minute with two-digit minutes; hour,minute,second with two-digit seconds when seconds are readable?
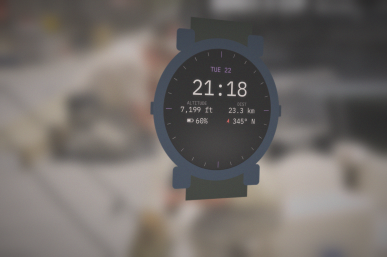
21,18
